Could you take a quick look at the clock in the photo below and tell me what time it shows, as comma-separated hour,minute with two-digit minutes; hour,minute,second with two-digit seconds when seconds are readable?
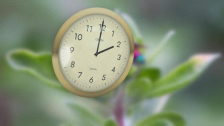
2,00
